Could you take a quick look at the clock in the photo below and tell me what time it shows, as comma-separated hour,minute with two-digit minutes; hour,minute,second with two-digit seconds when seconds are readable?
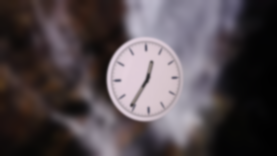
12,36
